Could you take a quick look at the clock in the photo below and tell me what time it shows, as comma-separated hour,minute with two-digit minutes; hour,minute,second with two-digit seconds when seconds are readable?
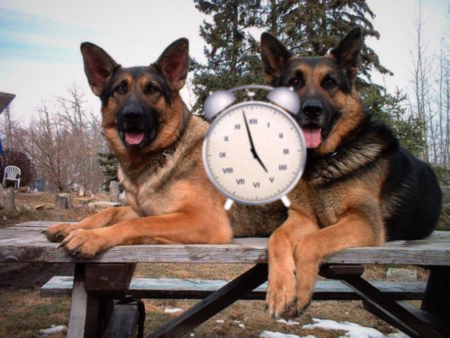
4,58
